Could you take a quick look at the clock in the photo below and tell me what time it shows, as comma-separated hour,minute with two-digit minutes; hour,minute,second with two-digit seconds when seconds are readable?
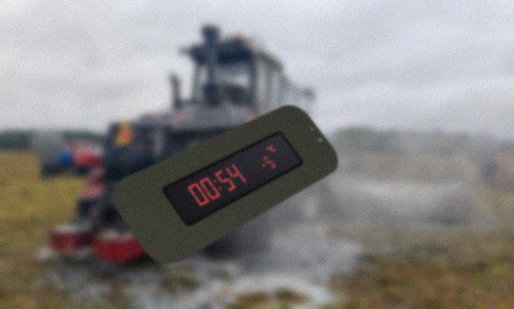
0,54
